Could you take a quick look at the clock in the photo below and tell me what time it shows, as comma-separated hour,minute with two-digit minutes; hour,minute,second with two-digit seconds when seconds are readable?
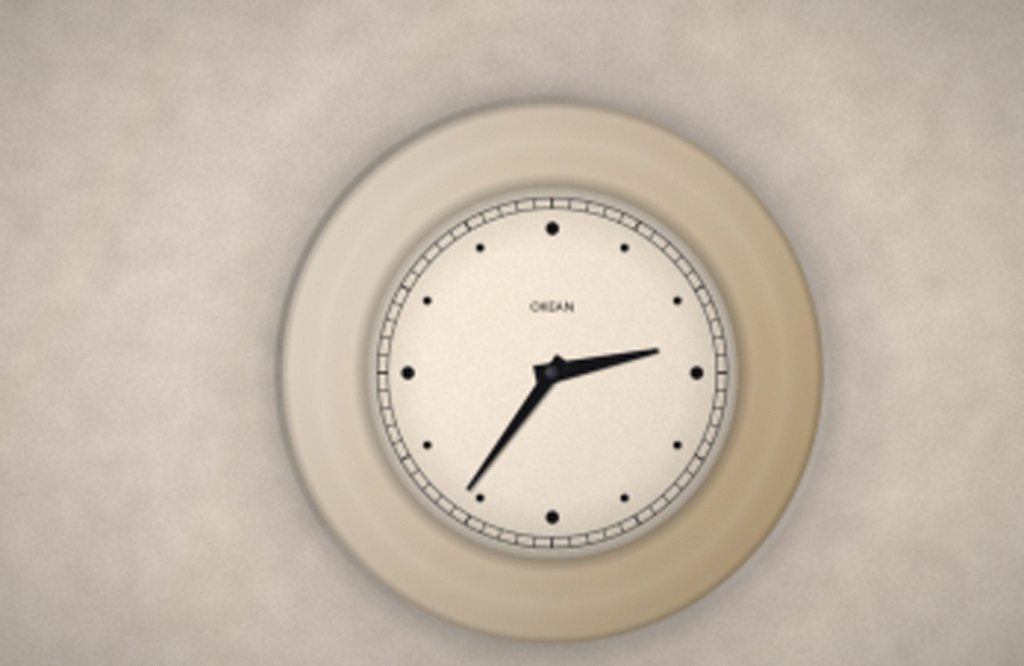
2,36
